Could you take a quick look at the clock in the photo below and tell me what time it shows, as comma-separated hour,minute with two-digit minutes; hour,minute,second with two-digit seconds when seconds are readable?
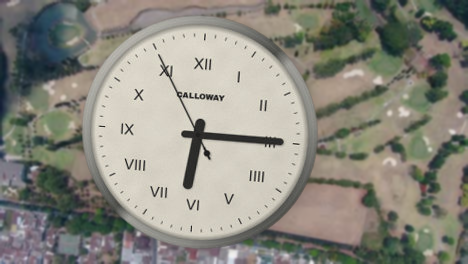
6,14,55
